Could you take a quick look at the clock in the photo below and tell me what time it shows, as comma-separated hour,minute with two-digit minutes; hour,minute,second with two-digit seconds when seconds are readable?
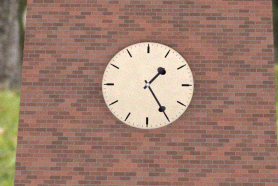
1,25
